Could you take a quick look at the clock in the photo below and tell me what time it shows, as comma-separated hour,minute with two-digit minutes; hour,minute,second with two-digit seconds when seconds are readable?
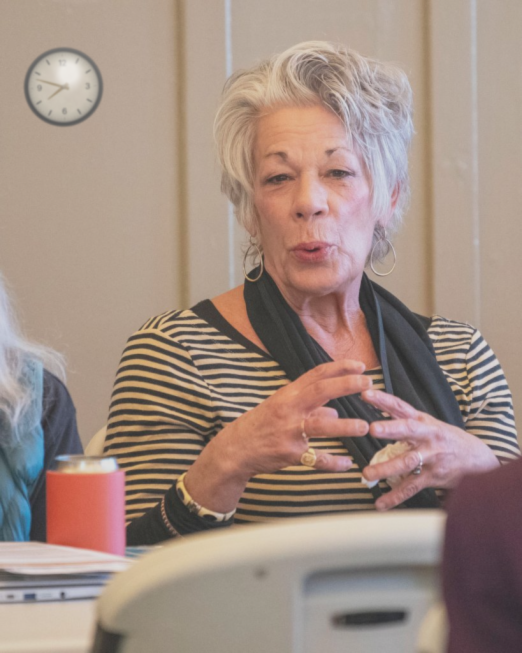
7,48
